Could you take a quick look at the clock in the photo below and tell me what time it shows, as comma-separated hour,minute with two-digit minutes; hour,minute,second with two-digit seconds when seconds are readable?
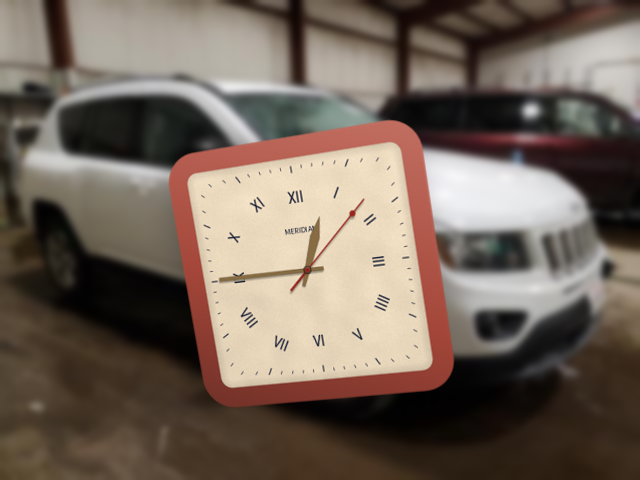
12,45,08
